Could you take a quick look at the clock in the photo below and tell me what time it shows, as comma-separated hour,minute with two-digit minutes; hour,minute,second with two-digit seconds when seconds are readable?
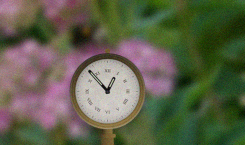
12,53
